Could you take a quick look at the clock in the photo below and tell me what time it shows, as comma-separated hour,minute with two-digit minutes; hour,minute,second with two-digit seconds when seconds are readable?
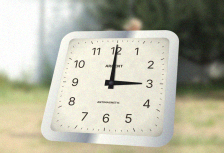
3,00
